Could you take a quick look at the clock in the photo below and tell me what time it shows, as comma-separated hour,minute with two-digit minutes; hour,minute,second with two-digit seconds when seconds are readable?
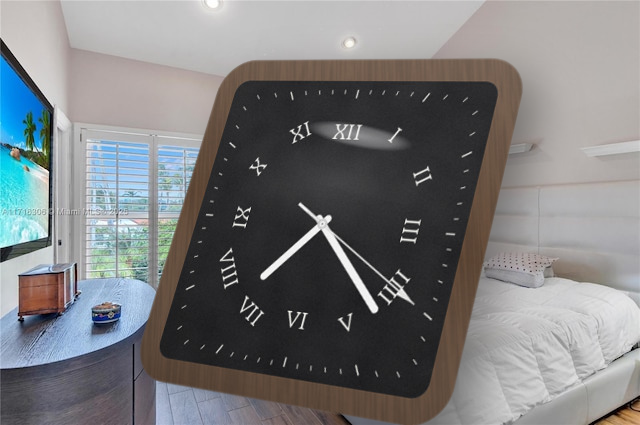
7,22,20
